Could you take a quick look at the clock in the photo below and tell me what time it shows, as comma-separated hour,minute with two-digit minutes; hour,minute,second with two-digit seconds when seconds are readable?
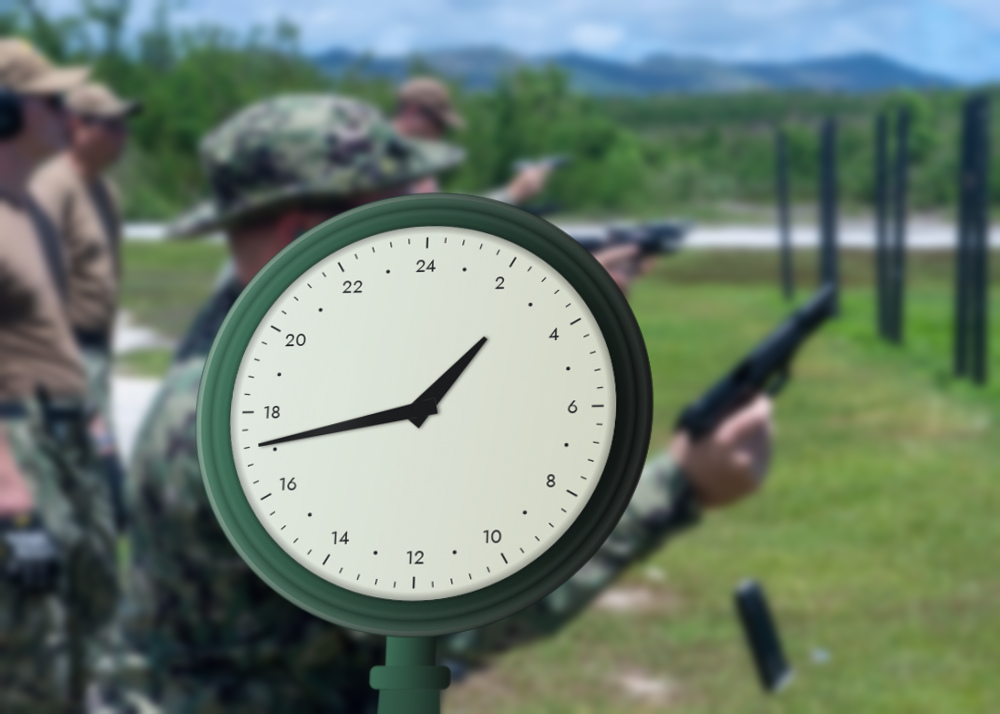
2,43
